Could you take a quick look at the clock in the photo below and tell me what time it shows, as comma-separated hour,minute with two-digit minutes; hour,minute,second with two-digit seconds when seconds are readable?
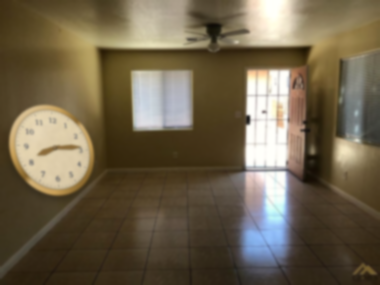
8,14
